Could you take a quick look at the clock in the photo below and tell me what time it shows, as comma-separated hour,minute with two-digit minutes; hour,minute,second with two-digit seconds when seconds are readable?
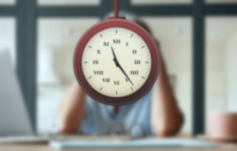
11,24
